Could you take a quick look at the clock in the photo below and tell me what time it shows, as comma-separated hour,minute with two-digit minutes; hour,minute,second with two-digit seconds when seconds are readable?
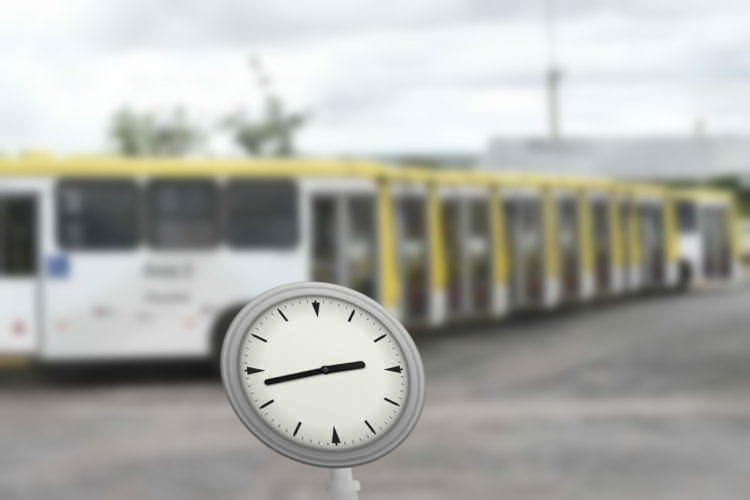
2,43
